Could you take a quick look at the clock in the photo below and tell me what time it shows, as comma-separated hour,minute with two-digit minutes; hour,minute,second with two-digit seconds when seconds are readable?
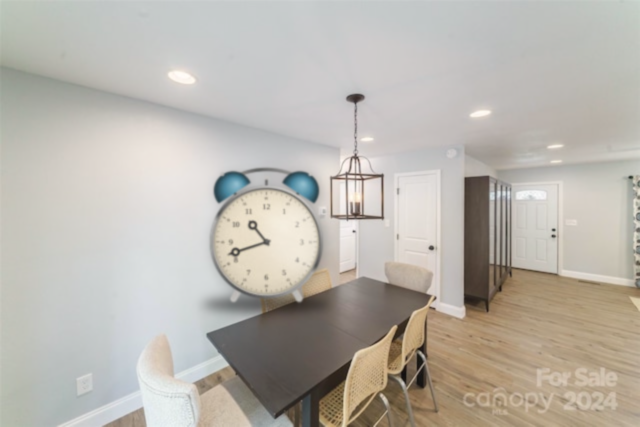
10,42
